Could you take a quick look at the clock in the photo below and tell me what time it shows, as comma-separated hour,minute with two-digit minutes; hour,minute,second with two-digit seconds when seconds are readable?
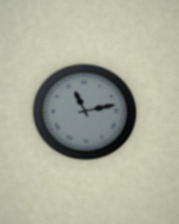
11,13
